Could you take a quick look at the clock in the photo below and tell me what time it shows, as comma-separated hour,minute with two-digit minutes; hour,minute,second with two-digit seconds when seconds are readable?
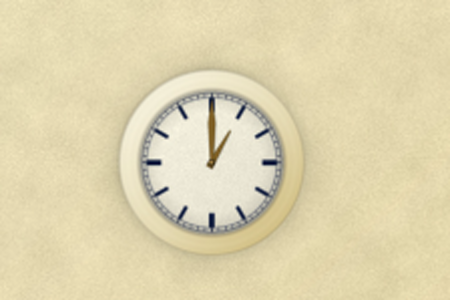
1,00
